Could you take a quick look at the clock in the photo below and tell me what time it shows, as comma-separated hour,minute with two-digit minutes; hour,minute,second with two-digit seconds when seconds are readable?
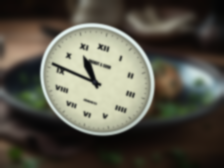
10,46
